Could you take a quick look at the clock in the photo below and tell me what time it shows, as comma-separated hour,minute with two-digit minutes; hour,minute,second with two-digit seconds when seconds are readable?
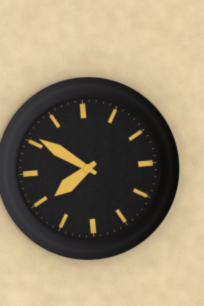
7,51
